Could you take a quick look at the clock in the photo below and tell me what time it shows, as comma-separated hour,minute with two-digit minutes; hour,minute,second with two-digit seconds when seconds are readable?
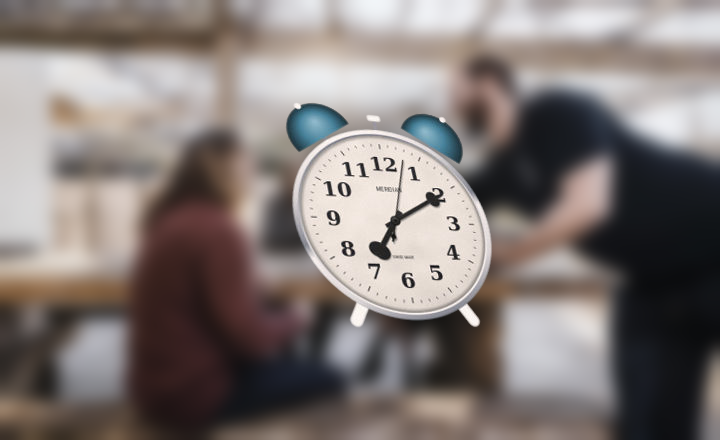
7,10,03
